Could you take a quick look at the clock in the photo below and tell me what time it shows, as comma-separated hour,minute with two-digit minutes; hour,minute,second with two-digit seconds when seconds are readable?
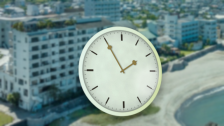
1,55
